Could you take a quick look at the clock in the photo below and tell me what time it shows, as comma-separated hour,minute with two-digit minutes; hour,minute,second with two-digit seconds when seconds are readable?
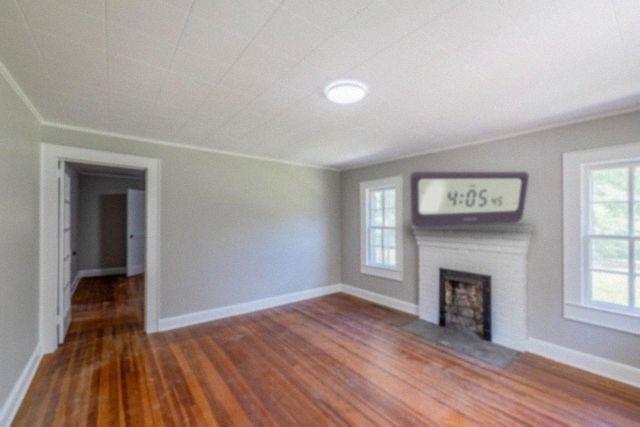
4,05
